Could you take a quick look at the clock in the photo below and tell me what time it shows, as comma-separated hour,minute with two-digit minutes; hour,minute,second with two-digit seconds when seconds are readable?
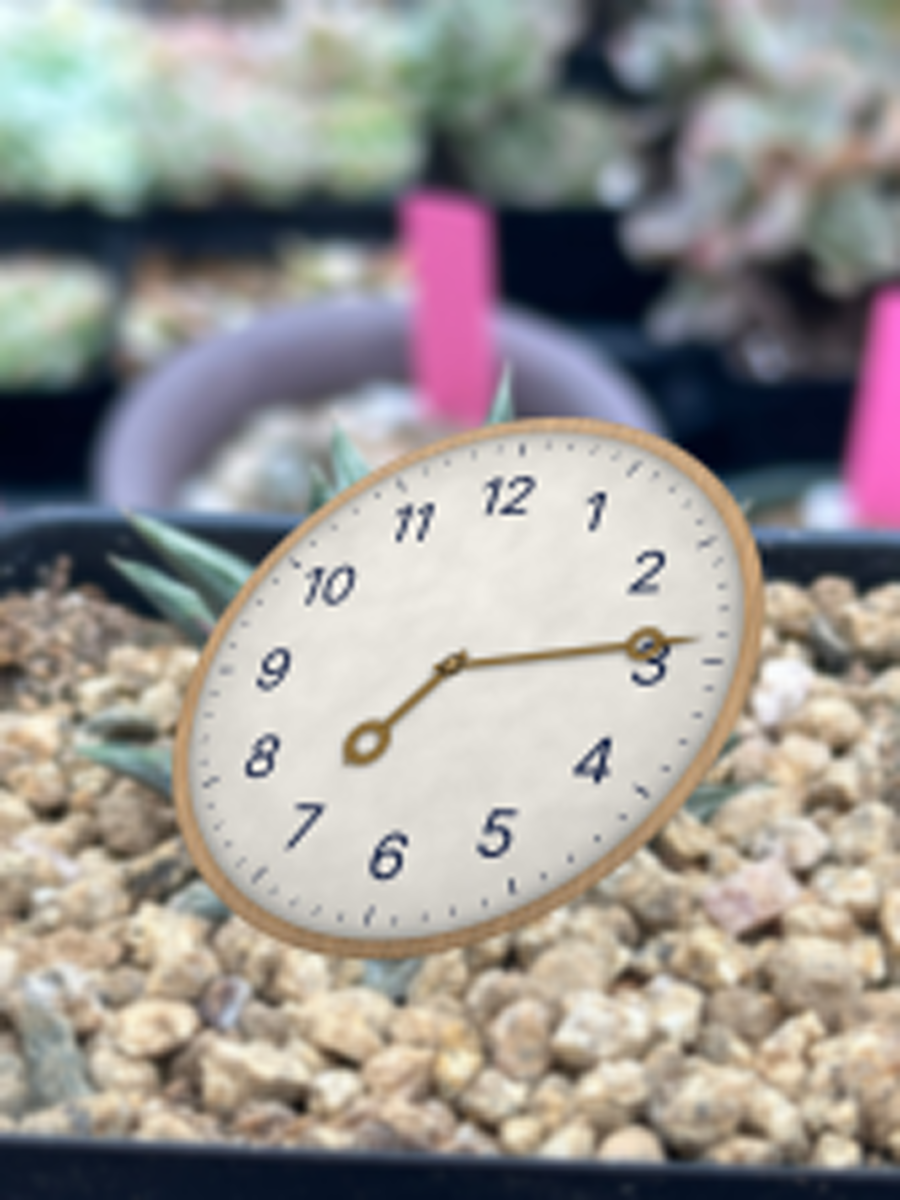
7,14
